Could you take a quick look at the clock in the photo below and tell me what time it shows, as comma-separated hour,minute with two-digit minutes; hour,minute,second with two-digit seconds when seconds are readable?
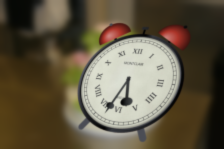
5,33
